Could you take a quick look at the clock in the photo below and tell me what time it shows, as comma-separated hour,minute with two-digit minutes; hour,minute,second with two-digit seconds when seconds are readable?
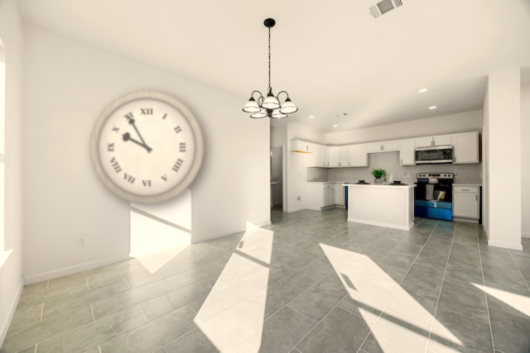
9,55
